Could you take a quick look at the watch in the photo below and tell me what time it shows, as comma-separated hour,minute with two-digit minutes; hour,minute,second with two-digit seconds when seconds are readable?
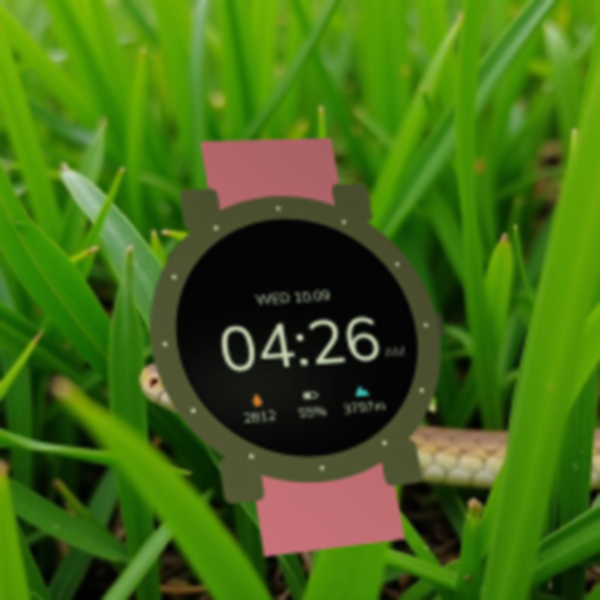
4,26
